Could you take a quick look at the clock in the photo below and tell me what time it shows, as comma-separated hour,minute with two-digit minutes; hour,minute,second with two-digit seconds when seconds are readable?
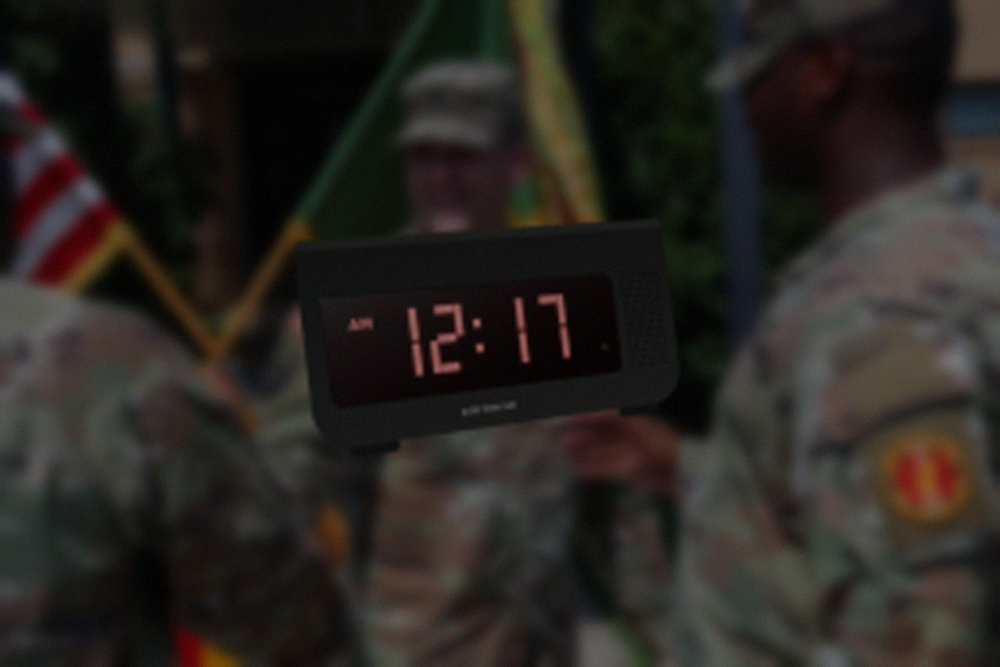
12,17
